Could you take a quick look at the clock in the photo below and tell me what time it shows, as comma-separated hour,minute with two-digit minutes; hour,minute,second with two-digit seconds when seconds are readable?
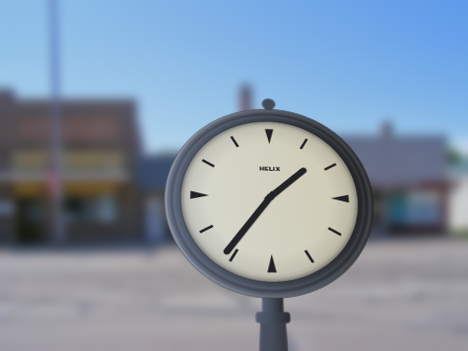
1,36
